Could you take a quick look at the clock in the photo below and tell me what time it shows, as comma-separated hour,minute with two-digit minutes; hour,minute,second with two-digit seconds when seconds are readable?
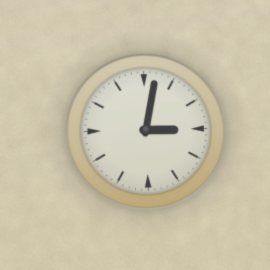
3,02
